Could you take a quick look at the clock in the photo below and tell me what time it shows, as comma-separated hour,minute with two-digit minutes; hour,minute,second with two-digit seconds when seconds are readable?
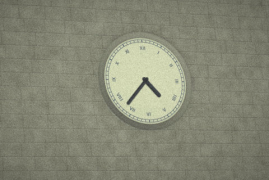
4,37
